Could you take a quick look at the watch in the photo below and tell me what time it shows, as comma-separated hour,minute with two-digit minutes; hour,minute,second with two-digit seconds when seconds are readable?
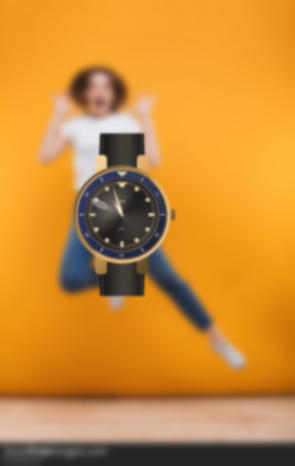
10,57
